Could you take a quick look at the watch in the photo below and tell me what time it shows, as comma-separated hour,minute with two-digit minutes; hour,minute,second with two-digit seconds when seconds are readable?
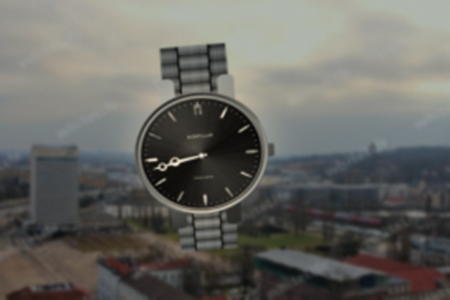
8,43
